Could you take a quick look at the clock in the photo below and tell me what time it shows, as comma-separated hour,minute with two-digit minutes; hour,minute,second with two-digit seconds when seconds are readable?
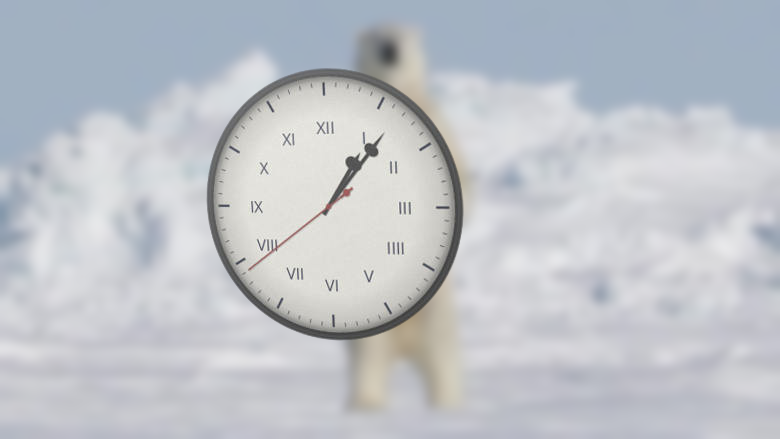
1,06,39
